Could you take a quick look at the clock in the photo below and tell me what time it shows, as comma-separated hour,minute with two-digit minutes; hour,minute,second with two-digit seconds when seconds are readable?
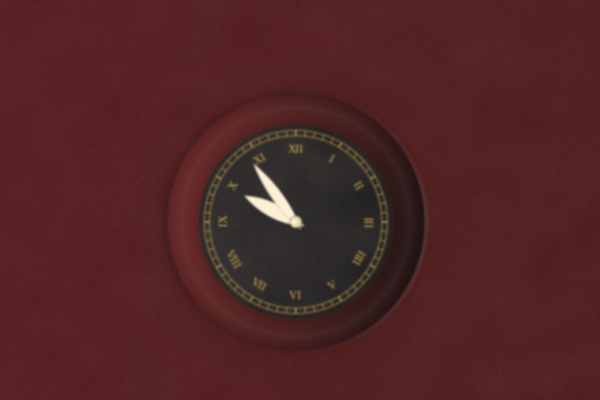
9,54
